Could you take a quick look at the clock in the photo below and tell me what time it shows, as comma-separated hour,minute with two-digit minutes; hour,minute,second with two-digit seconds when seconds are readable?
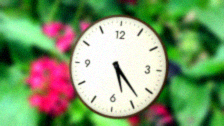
5,23
